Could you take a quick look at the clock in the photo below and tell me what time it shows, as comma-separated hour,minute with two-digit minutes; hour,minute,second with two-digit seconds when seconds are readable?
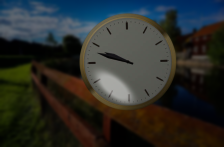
9,48
